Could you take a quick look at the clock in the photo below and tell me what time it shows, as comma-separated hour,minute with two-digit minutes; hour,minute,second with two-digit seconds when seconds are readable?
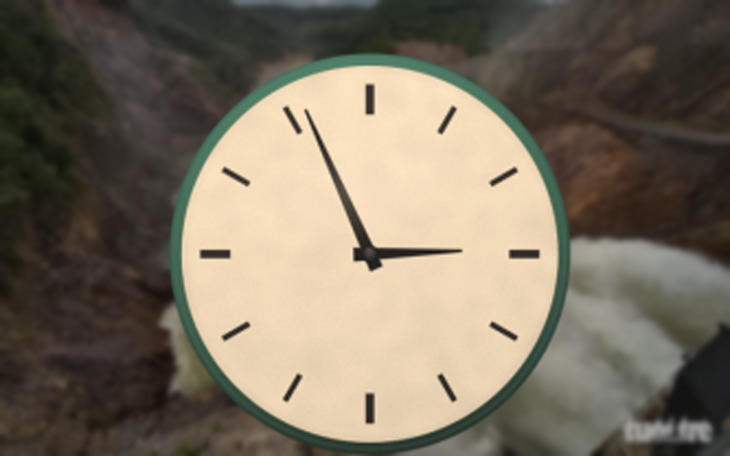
2,56
